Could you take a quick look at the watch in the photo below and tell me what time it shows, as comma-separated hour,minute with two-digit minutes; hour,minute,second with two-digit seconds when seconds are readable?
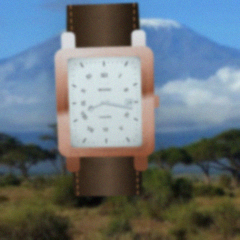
8,17
